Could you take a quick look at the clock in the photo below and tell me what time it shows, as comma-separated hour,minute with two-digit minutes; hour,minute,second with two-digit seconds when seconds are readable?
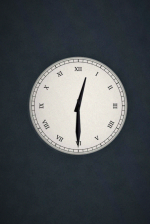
12,30
